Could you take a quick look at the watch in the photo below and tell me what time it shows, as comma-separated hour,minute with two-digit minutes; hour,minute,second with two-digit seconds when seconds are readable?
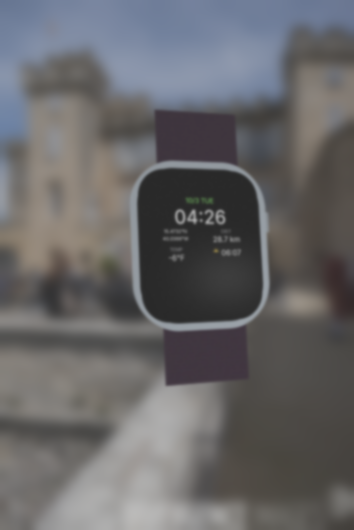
4,26
